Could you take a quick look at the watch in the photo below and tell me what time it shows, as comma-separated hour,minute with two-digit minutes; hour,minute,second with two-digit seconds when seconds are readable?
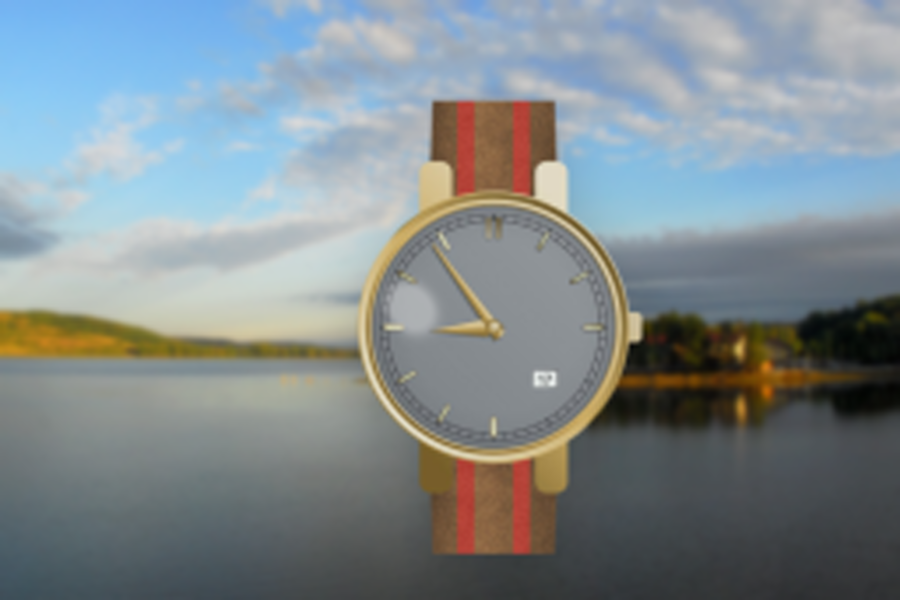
8,54
